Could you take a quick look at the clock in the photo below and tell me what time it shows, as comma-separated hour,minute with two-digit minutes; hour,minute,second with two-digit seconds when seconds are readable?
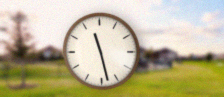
11,28
